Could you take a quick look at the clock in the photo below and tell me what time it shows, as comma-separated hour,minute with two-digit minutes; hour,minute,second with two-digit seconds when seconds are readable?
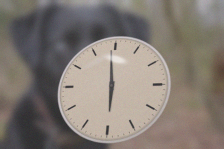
5,59
